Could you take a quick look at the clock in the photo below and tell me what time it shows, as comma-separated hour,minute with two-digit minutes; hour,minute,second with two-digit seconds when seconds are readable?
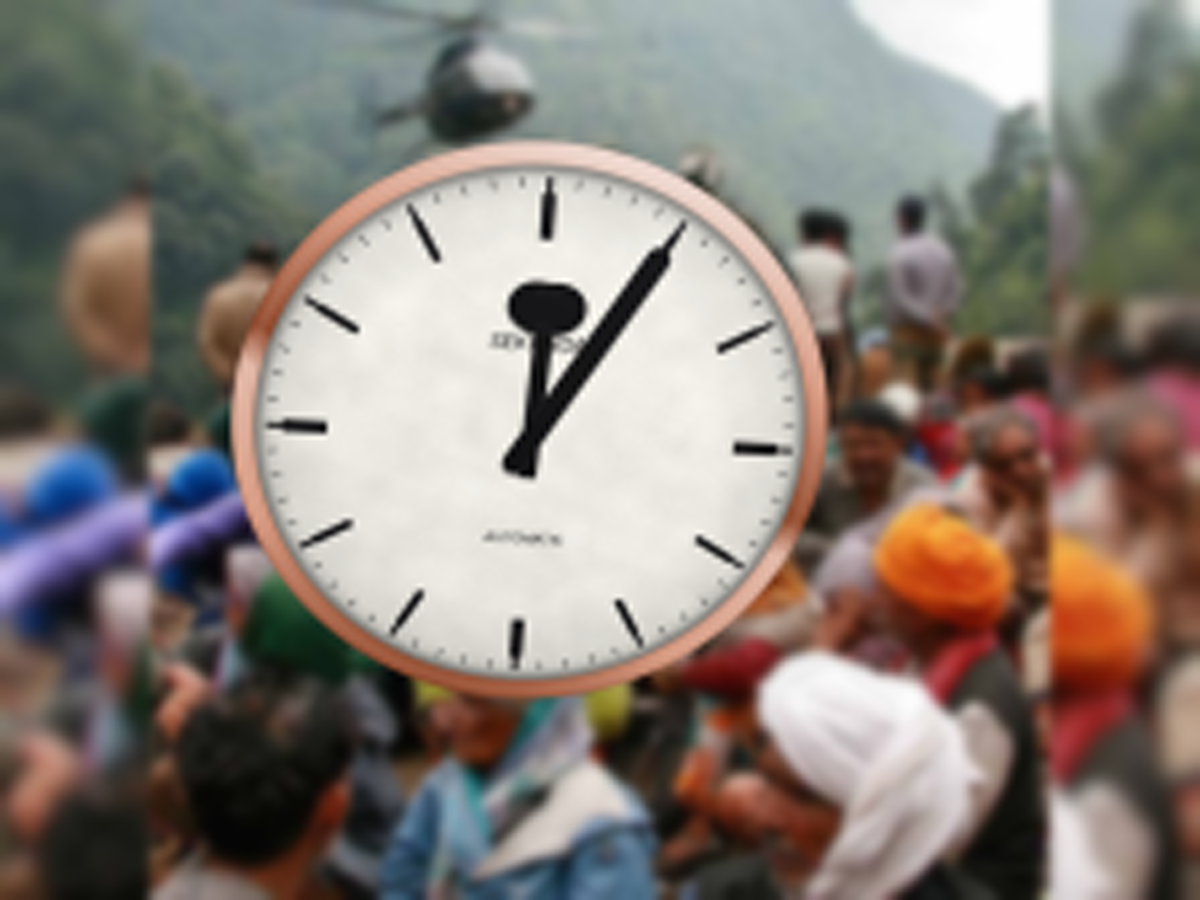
12,05
